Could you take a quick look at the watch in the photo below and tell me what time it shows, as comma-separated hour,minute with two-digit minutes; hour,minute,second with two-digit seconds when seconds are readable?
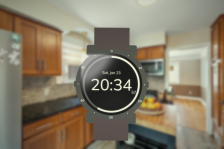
20,34
